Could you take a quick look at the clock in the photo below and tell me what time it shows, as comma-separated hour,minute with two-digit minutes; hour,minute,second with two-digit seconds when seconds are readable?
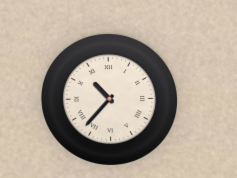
10,37
